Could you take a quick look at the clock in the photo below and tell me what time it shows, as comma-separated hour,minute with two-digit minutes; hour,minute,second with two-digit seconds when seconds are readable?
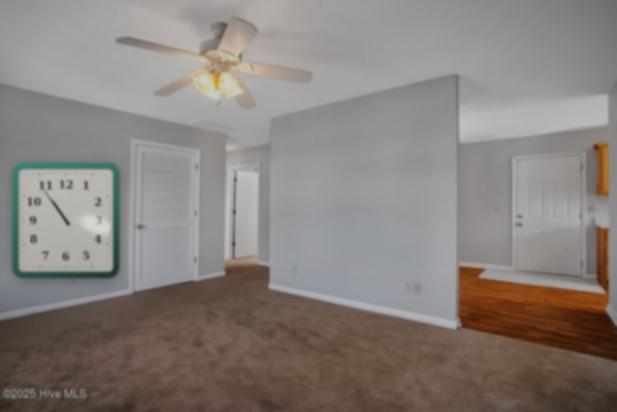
10,54
